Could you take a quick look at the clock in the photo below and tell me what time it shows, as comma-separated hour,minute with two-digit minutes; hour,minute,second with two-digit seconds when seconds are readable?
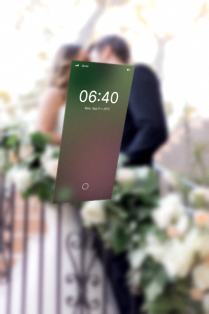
6,40
